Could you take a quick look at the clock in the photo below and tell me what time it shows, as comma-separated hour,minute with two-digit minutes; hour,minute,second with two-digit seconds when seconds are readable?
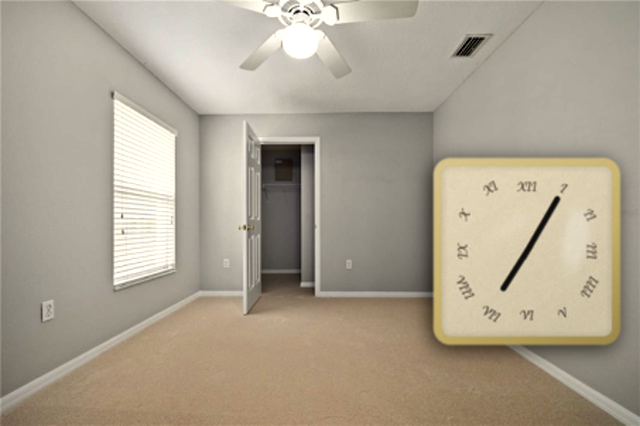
7,05
